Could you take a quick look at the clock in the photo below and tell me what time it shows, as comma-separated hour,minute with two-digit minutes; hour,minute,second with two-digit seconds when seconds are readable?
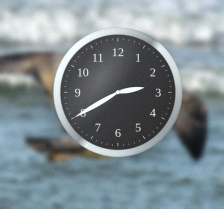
2,40
